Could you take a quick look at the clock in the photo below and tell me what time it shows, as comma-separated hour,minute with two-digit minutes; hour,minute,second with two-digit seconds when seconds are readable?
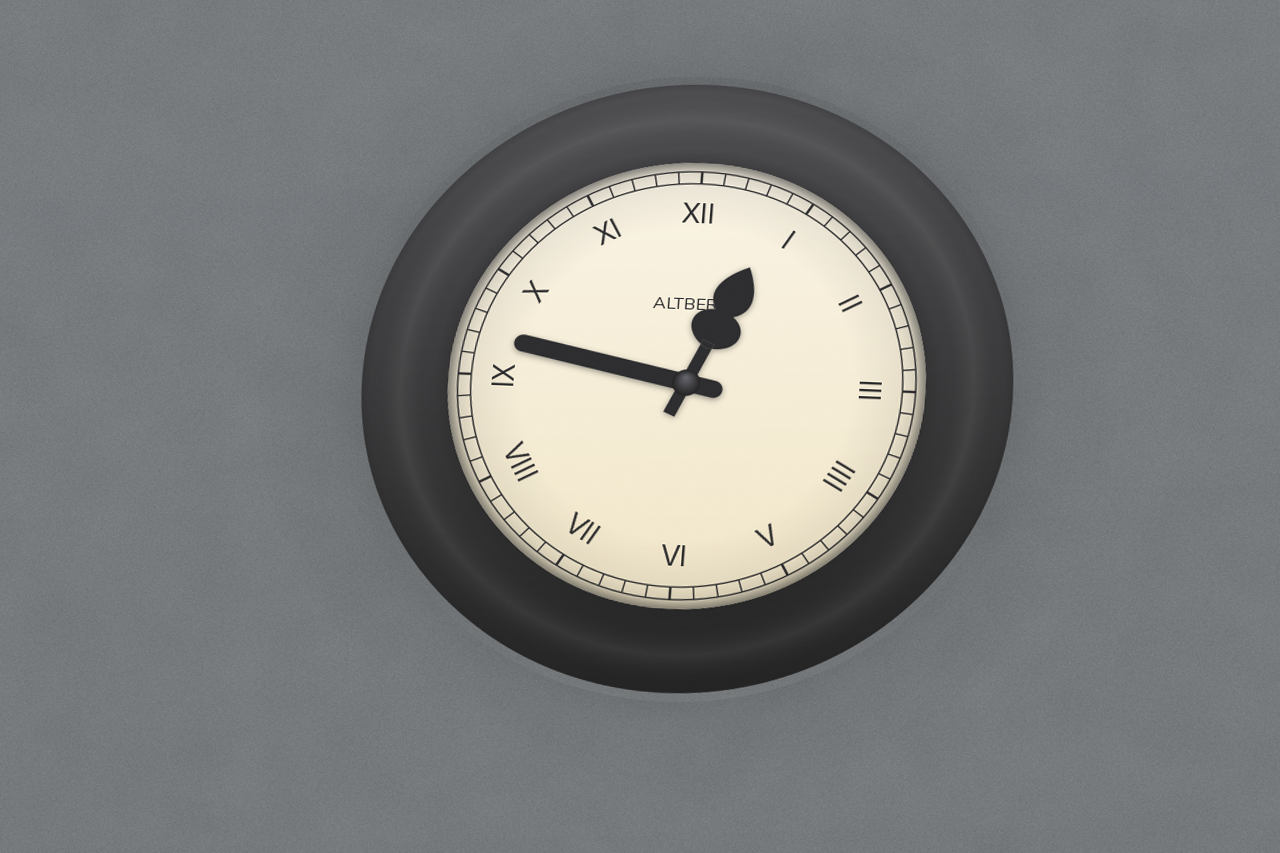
12,47
